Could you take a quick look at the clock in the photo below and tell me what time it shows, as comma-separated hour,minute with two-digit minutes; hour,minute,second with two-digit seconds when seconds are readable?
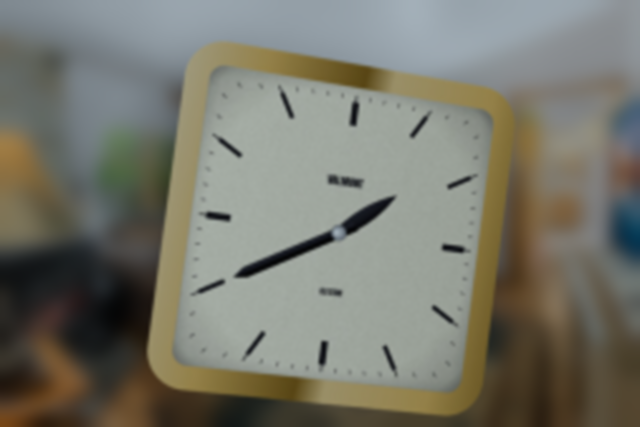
1,40
